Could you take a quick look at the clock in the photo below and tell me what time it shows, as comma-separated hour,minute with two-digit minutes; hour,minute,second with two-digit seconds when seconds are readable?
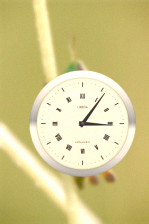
3,06
